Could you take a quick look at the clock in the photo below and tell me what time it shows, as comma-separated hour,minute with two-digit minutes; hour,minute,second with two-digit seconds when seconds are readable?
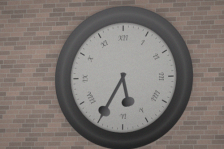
5,35
